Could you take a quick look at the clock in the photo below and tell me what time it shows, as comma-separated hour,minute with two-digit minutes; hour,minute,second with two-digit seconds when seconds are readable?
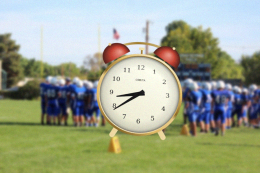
8,39
